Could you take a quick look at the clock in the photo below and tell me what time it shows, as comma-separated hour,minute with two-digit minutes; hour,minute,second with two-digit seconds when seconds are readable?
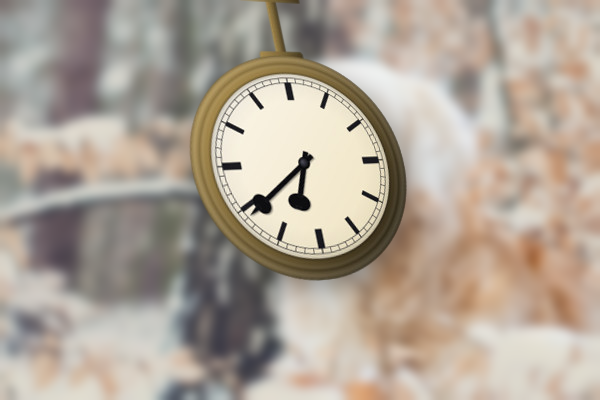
6,39
